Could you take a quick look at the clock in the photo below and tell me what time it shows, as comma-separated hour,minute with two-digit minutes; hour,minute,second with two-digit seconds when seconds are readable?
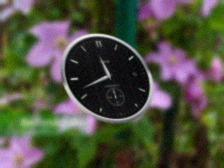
11,42
